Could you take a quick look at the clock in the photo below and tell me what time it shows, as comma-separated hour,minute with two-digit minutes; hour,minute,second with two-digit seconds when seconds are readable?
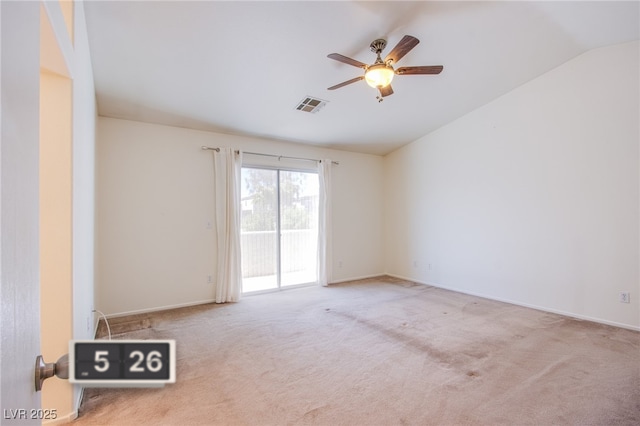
5,26
